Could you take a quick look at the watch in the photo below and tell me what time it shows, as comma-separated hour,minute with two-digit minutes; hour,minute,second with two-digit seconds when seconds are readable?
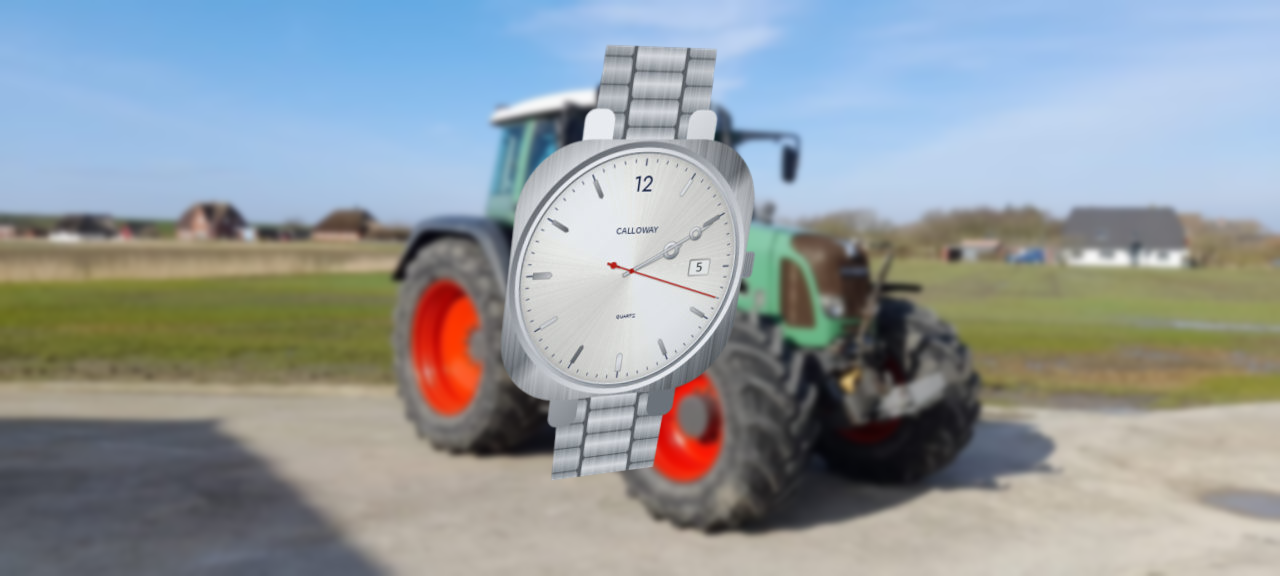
2,10,18
